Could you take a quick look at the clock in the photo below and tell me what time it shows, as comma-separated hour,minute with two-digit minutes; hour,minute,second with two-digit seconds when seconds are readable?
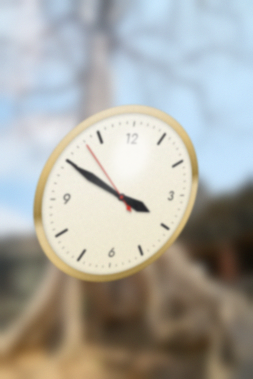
3,49,53
